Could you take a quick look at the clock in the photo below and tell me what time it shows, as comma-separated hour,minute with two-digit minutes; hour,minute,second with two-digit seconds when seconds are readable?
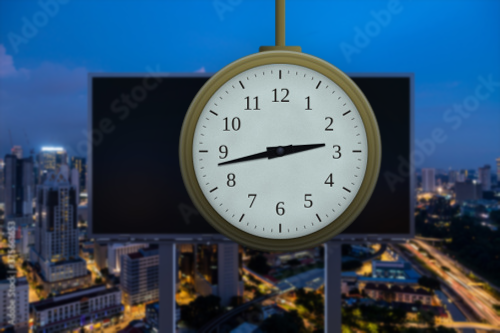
2,43
